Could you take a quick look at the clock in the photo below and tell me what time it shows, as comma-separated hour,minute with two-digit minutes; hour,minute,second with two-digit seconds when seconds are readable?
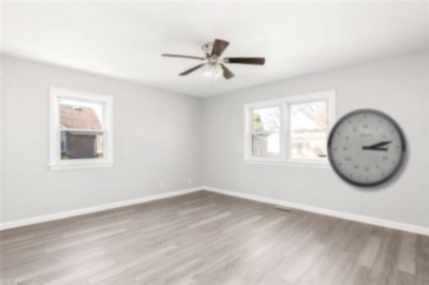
3,13
